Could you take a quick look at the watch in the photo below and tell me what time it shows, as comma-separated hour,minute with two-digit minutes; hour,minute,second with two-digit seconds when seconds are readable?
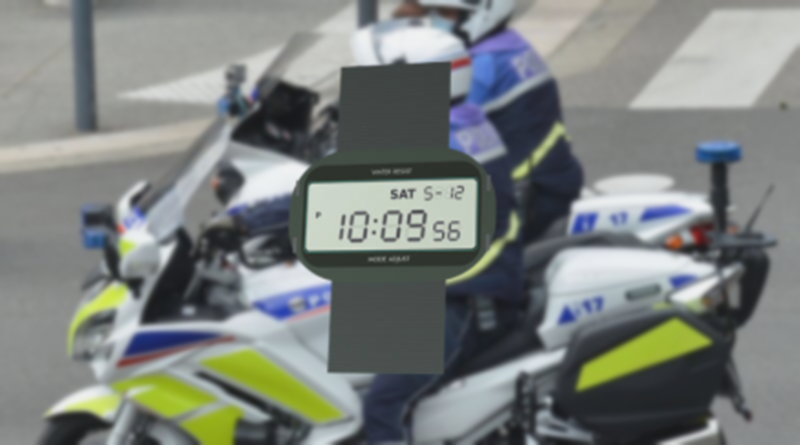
10,09,56
